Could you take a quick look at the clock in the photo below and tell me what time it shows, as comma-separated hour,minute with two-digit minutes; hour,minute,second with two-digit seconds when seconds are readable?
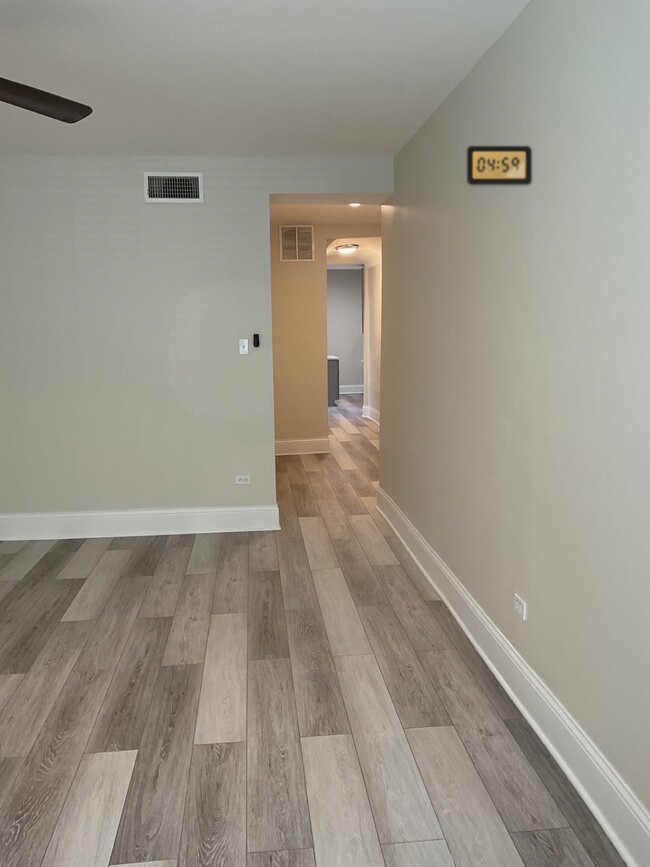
4,59
